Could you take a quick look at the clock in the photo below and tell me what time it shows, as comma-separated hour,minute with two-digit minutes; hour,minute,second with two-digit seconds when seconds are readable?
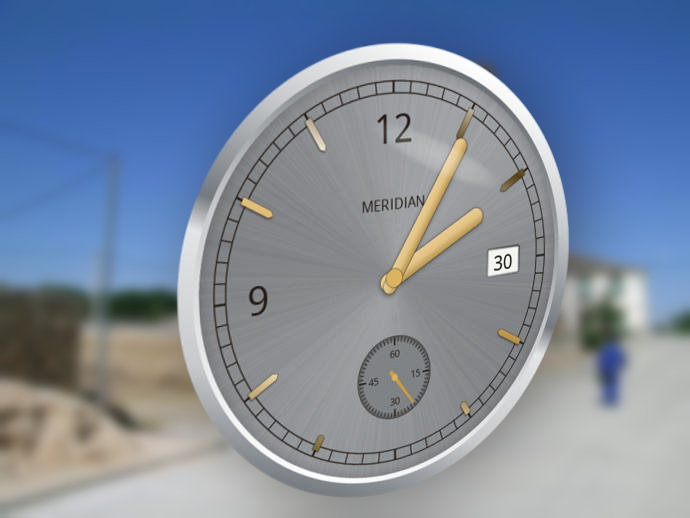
2,05,24
